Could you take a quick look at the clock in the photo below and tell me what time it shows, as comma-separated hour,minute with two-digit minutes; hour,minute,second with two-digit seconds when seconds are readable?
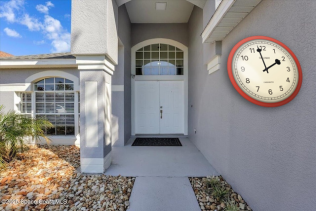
1,58
